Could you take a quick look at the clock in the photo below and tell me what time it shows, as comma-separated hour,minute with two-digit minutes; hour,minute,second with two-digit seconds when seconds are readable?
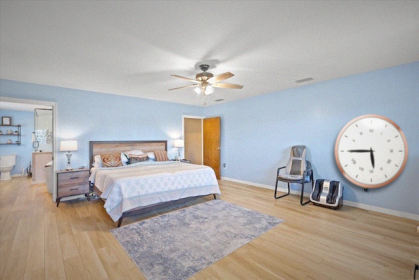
5,45
